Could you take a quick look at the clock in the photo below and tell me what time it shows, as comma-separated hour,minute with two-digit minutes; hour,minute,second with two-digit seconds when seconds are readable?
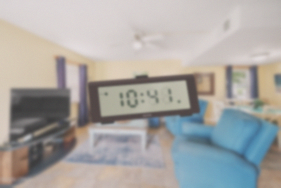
10,41
